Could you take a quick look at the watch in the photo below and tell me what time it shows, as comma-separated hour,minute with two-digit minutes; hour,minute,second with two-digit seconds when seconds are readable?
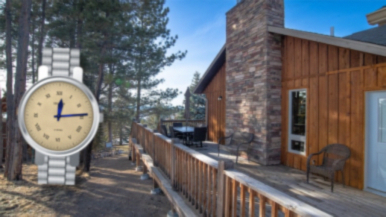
12,14
